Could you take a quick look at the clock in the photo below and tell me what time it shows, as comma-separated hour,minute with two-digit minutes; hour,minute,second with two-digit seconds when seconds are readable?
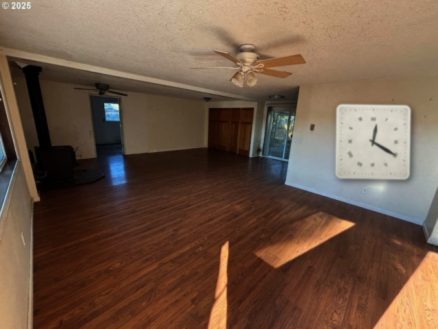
12,20
